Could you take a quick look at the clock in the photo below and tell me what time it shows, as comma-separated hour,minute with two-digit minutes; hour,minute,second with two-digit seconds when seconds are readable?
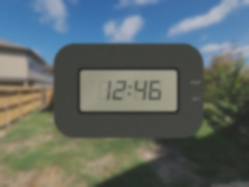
12,46
